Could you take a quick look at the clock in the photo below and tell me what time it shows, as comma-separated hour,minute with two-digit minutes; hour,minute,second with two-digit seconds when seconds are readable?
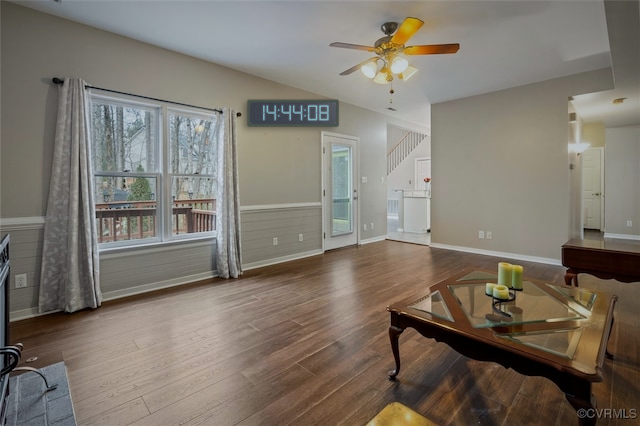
14,44,08
